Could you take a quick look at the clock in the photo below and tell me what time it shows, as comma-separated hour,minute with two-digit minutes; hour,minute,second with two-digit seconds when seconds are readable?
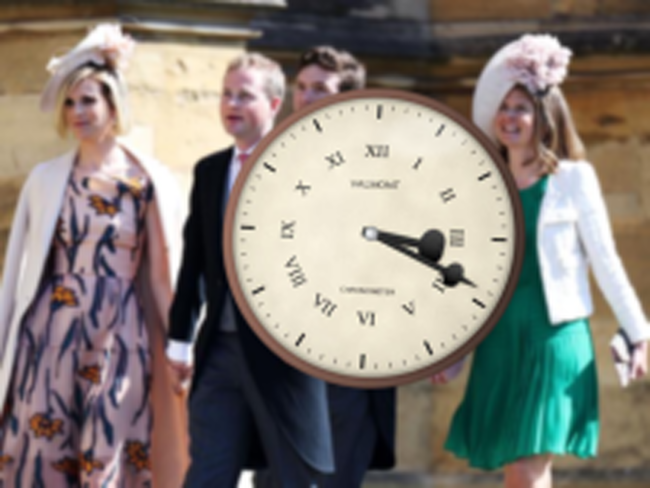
3,19
